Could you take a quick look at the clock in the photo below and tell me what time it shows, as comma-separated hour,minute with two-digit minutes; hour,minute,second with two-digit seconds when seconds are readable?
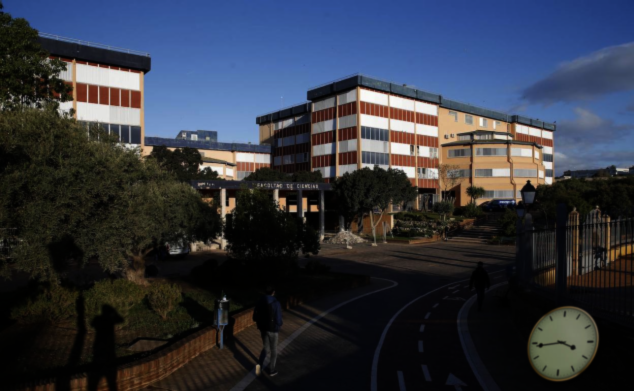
3,44
